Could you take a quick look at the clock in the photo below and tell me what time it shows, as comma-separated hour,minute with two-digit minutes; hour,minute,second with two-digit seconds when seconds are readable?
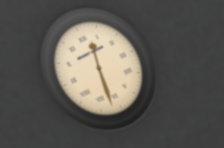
12,32
